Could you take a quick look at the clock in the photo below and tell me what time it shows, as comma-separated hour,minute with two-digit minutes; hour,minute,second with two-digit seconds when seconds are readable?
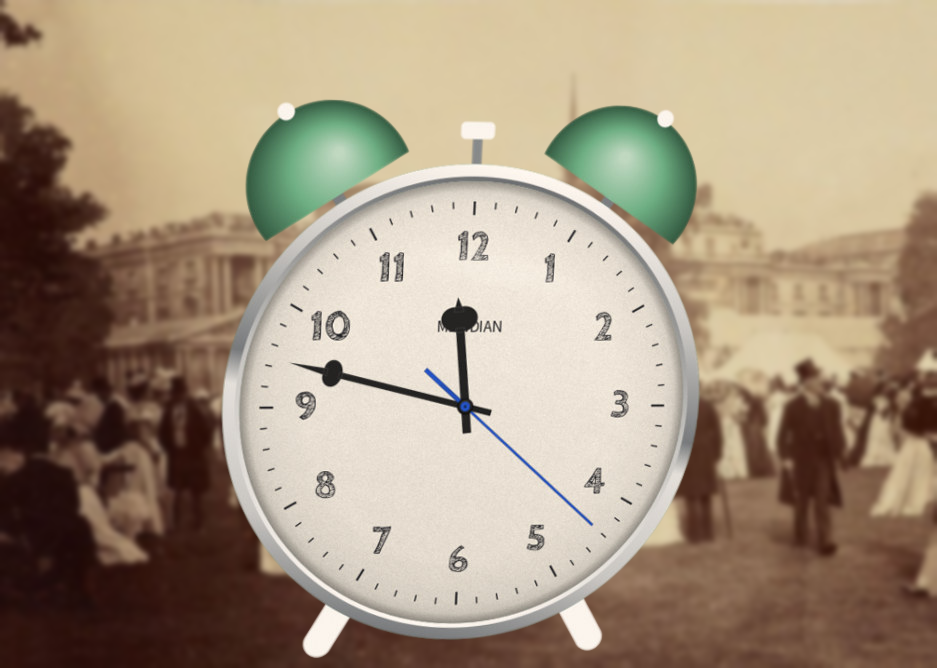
11,47,22
